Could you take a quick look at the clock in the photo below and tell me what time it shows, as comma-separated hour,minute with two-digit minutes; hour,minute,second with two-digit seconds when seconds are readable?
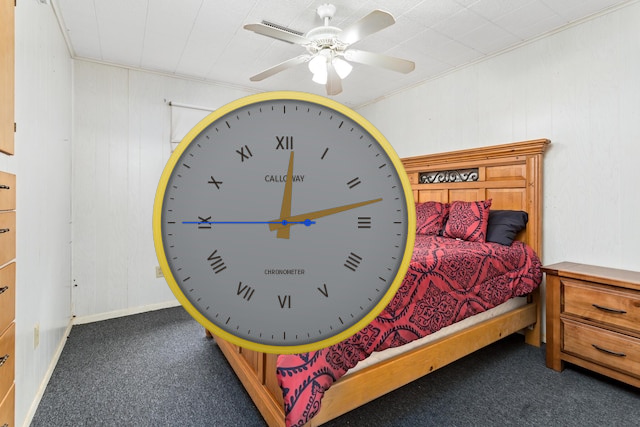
12,12,45
